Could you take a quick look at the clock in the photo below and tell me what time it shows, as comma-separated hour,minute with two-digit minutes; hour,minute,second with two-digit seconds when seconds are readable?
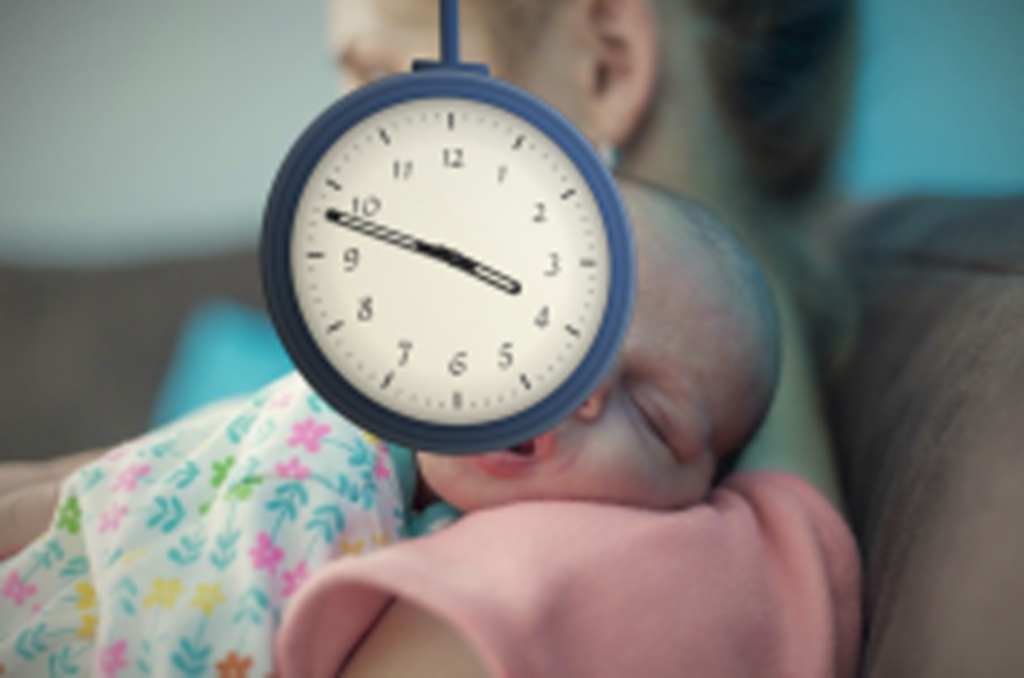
3,48
